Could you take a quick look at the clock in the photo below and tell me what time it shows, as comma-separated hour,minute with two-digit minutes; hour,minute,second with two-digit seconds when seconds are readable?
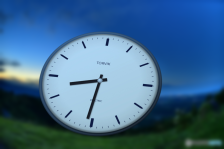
8,31
